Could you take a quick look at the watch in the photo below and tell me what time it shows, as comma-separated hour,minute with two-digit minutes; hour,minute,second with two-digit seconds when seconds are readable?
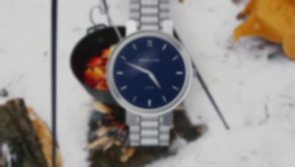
4,49
